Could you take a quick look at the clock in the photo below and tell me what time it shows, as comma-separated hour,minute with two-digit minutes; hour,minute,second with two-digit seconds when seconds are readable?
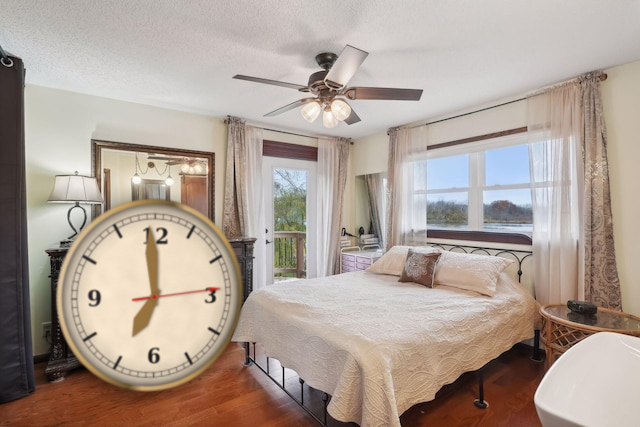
6,59,14
